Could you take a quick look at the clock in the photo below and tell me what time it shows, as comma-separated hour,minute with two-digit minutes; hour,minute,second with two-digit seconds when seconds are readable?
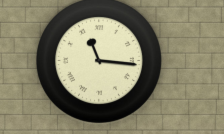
11,16
